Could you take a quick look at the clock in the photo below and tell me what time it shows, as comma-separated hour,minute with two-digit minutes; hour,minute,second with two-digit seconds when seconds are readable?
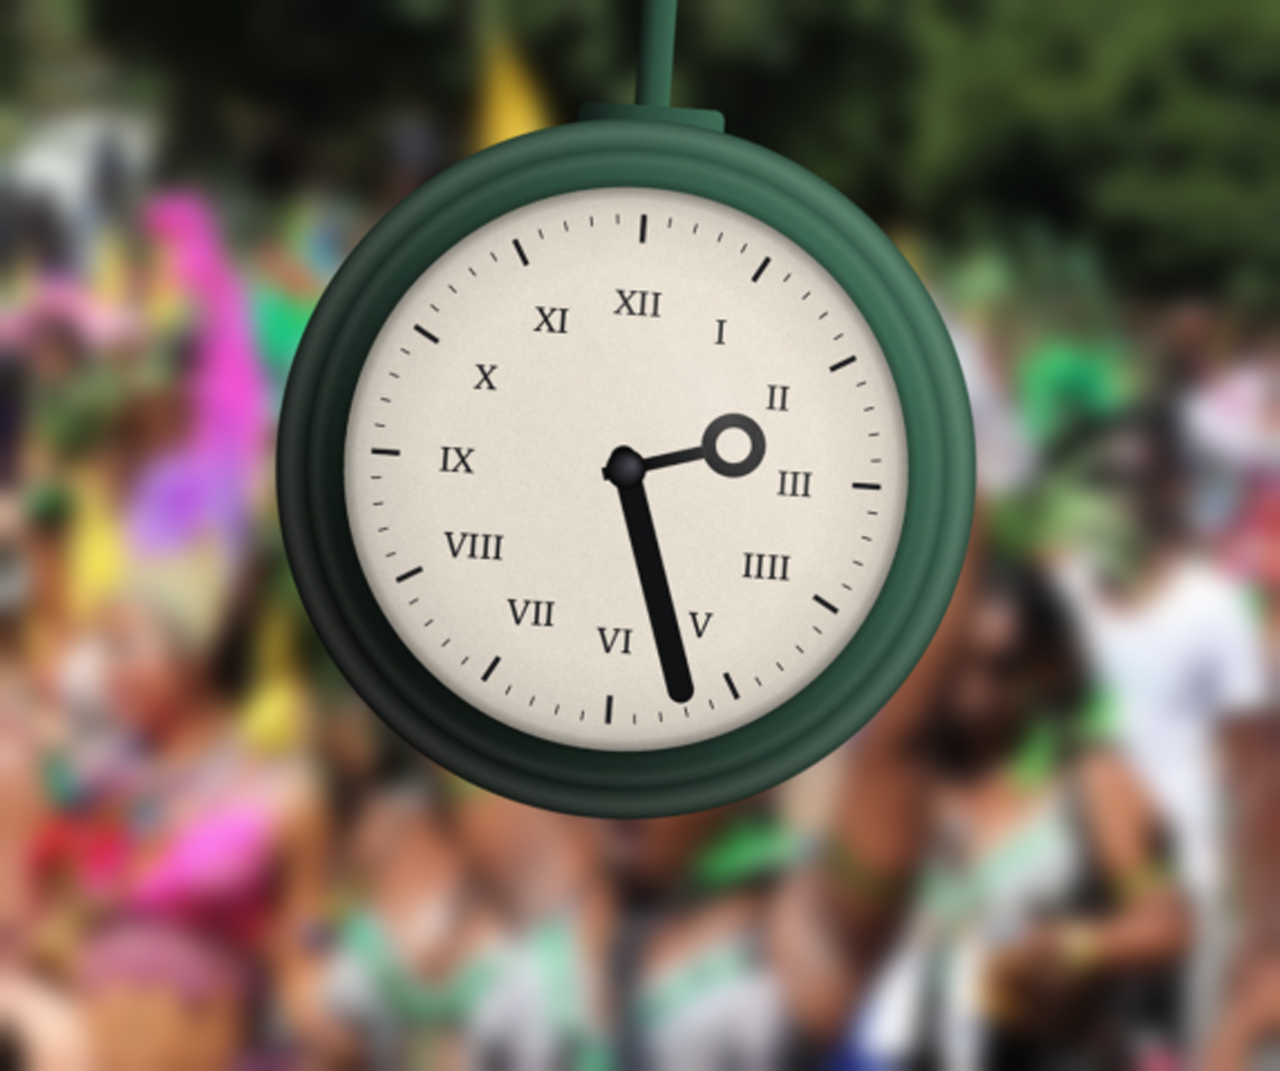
2,27
